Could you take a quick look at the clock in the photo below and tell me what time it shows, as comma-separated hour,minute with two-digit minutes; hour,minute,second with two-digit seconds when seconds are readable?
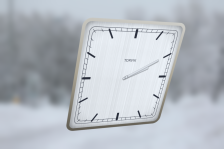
2,10
